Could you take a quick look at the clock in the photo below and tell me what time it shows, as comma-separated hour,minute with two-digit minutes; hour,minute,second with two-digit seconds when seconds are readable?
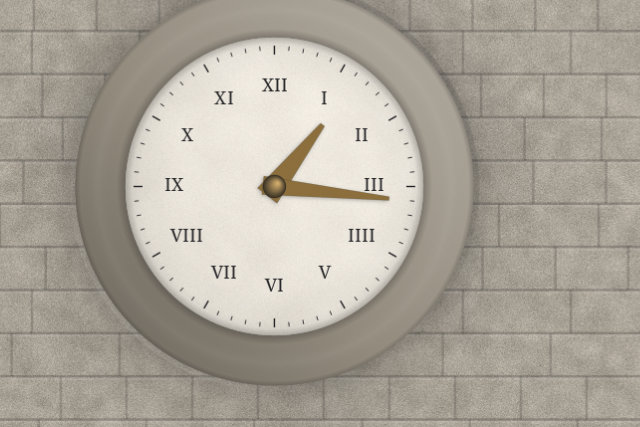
1,16
